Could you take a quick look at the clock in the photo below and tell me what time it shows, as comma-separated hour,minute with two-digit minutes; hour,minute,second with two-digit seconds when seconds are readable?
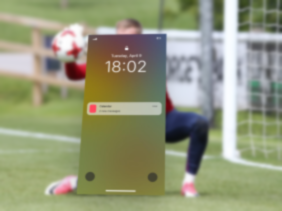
18,02
